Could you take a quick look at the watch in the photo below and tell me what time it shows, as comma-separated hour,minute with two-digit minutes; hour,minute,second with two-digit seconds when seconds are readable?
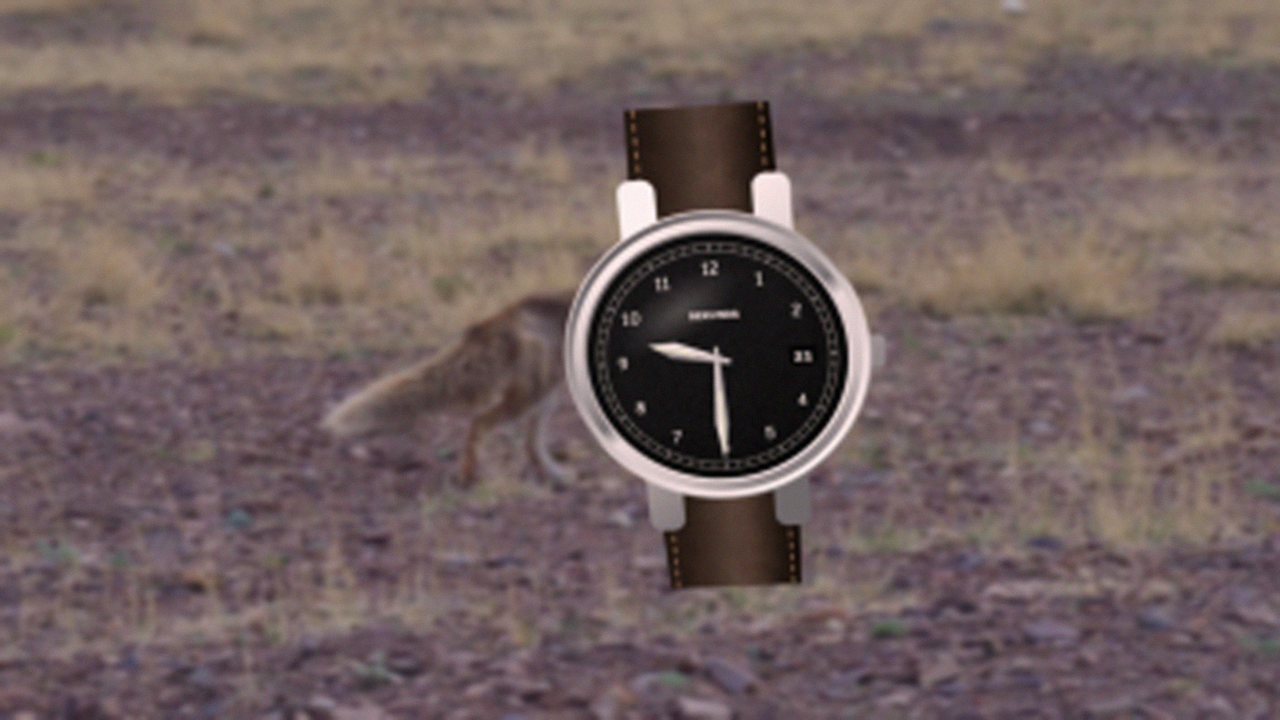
9,30
